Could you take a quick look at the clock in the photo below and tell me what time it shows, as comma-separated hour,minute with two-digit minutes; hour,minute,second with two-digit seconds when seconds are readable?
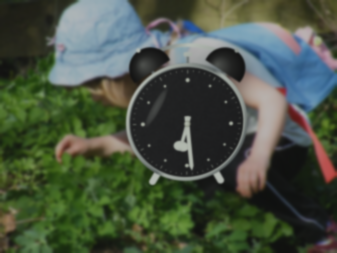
6,29
